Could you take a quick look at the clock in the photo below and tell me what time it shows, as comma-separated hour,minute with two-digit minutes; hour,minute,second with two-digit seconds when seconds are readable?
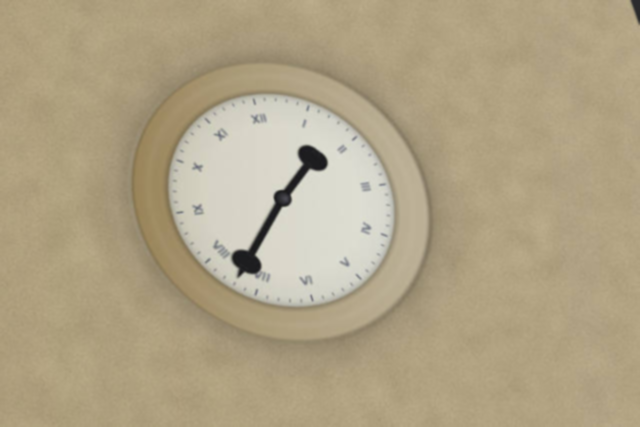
1,37
